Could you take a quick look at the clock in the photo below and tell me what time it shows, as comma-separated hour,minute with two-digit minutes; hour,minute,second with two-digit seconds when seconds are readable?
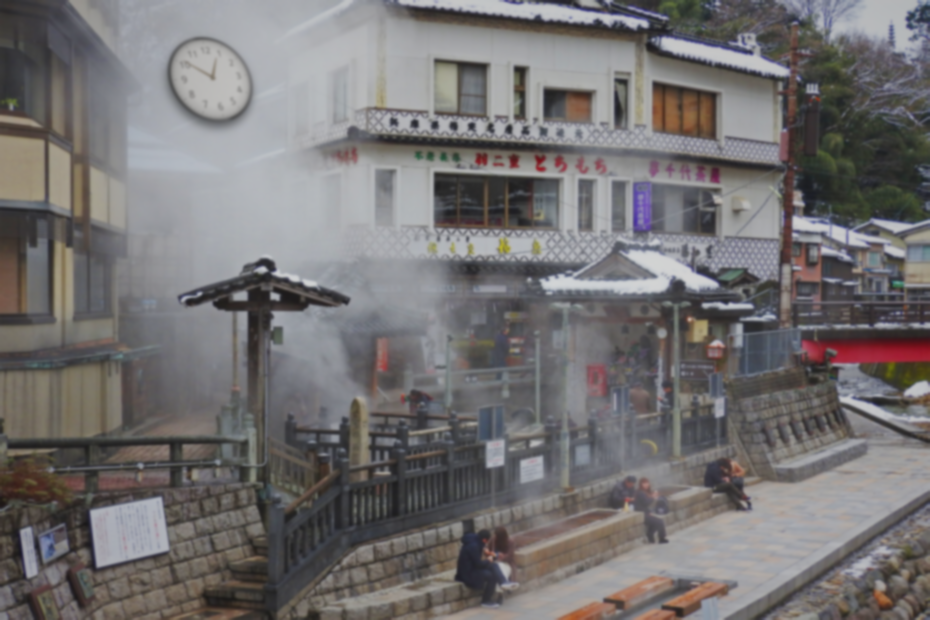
12,51
